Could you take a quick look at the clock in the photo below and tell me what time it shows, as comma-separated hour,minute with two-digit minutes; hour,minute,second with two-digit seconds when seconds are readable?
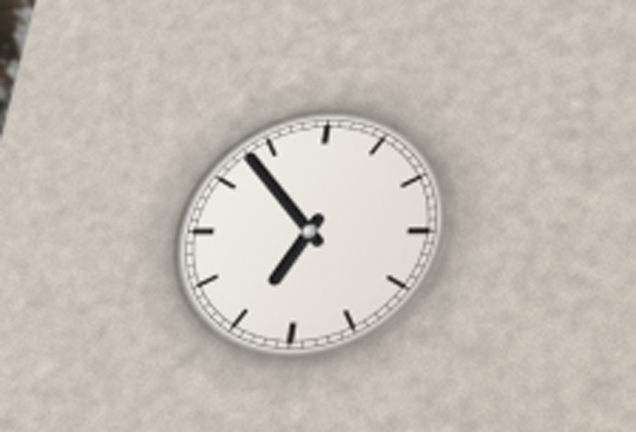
6,53
